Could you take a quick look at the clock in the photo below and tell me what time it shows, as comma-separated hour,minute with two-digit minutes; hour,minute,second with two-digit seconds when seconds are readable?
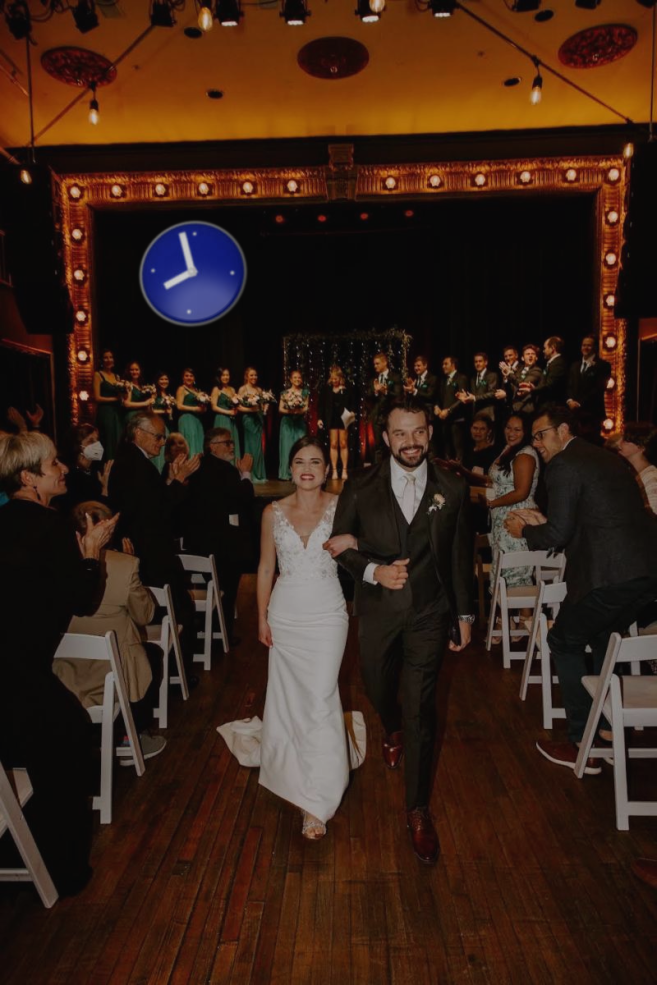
7,57
